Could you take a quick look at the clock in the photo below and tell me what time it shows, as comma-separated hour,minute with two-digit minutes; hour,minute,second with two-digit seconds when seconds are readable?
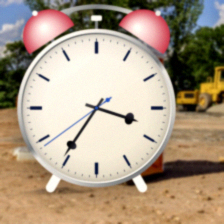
3,35,39
